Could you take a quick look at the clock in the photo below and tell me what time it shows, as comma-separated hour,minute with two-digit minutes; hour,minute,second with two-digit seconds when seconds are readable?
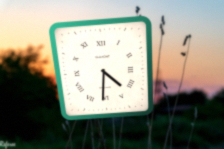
4,31
